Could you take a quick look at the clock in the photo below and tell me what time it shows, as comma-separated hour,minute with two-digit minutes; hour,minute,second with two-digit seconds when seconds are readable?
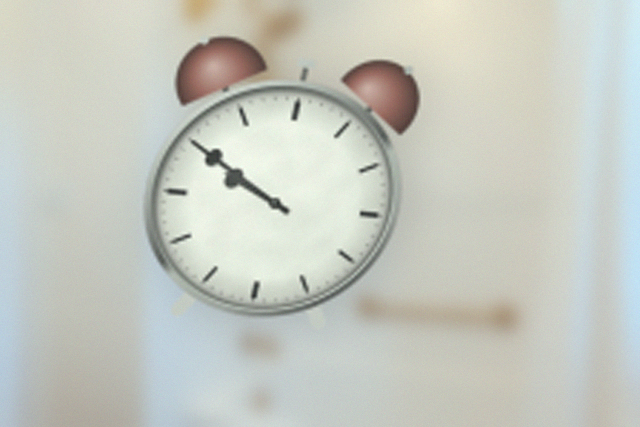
9,50
